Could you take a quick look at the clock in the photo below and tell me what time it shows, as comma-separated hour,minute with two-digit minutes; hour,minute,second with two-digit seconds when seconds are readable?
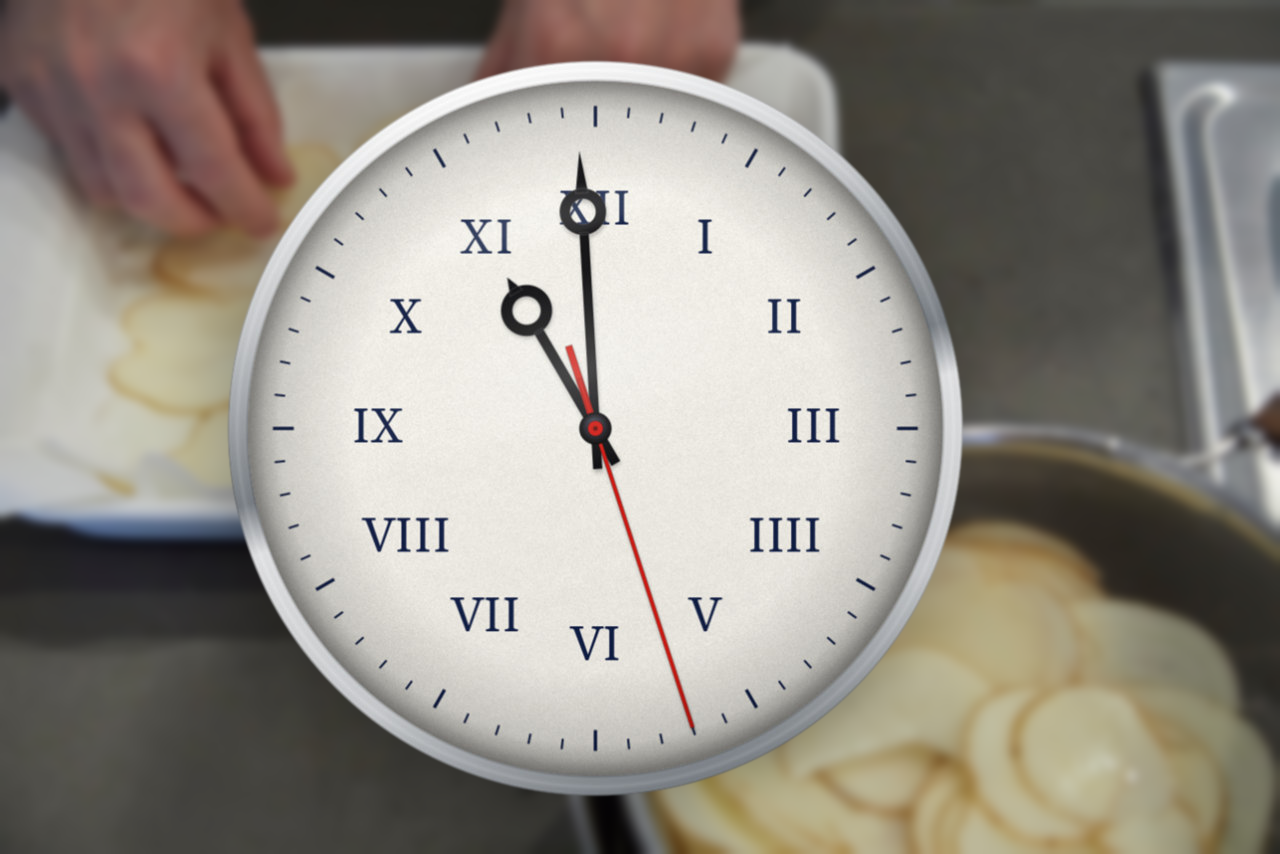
10,59,27
